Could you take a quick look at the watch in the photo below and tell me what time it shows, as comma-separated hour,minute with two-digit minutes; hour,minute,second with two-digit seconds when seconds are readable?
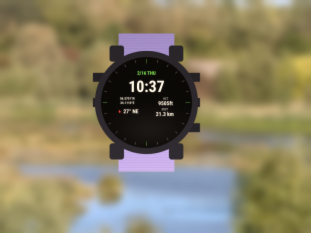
10,37
